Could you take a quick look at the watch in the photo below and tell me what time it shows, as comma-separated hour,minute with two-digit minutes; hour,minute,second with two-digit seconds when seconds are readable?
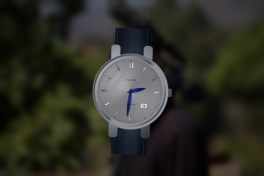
2,31
